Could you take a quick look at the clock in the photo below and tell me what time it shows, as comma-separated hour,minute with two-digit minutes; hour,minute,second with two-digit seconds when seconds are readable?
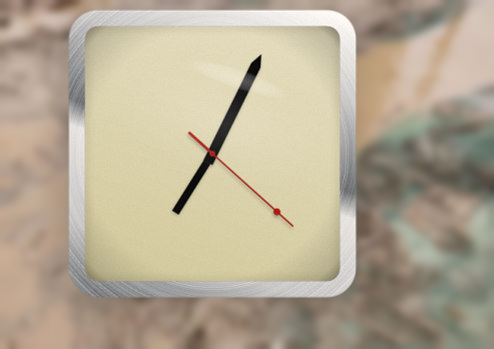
7,04,22
